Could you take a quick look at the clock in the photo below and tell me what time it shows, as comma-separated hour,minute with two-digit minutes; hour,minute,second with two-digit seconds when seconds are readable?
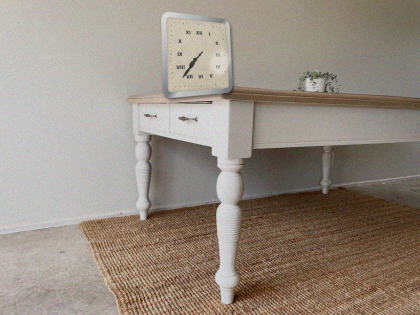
7,37
